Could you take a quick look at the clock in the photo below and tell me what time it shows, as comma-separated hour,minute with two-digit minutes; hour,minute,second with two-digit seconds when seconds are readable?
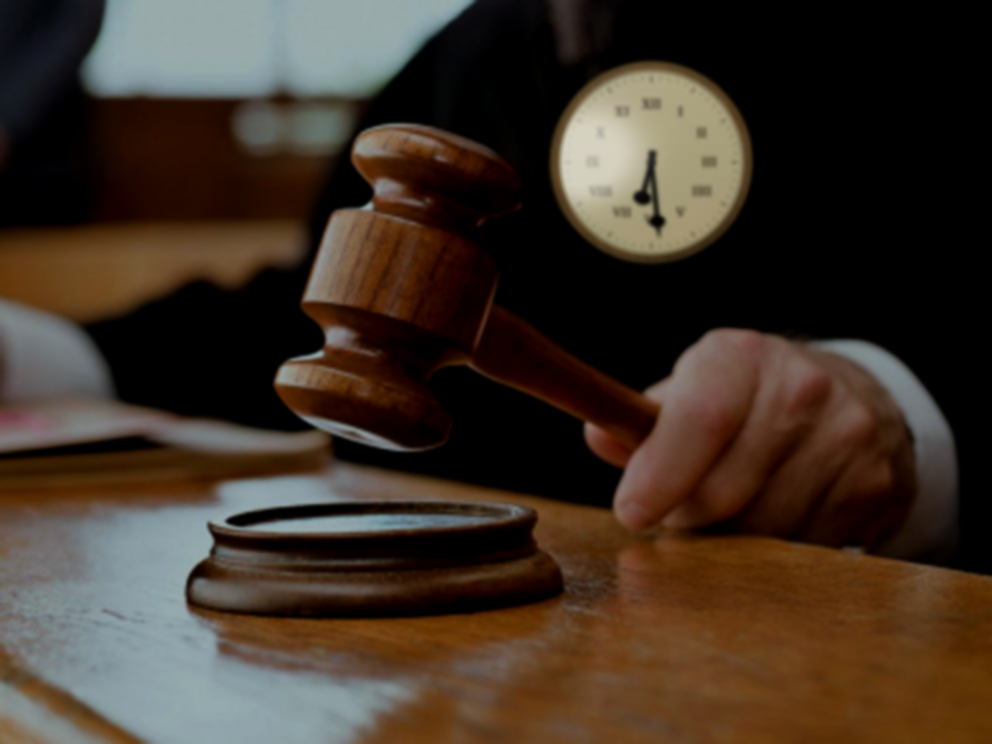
6,29
